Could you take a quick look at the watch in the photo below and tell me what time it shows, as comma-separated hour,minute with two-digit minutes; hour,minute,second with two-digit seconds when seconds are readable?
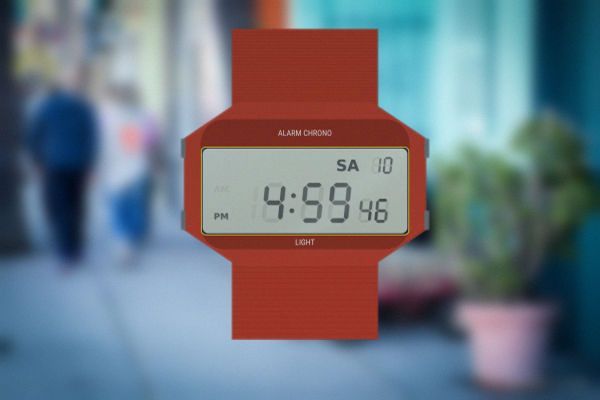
4,59,46
